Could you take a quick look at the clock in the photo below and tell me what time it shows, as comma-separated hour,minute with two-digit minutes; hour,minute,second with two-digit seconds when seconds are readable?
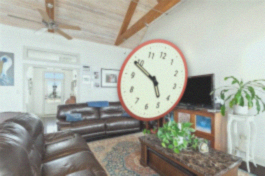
4,49
